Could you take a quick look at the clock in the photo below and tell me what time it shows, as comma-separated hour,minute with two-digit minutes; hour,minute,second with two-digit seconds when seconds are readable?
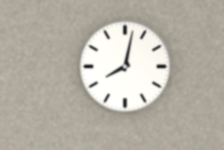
8,02
